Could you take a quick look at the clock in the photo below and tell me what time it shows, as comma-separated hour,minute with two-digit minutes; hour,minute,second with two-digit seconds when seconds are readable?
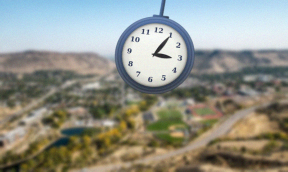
3,05
